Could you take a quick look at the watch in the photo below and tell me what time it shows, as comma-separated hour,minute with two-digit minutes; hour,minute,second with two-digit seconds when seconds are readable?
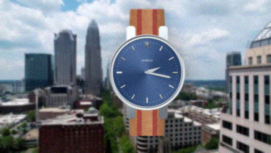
2,17
